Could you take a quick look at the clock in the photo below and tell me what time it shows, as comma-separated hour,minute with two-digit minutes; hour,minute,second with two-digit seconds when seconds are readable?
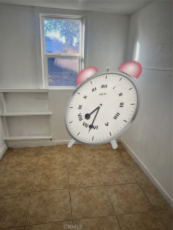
7,32
